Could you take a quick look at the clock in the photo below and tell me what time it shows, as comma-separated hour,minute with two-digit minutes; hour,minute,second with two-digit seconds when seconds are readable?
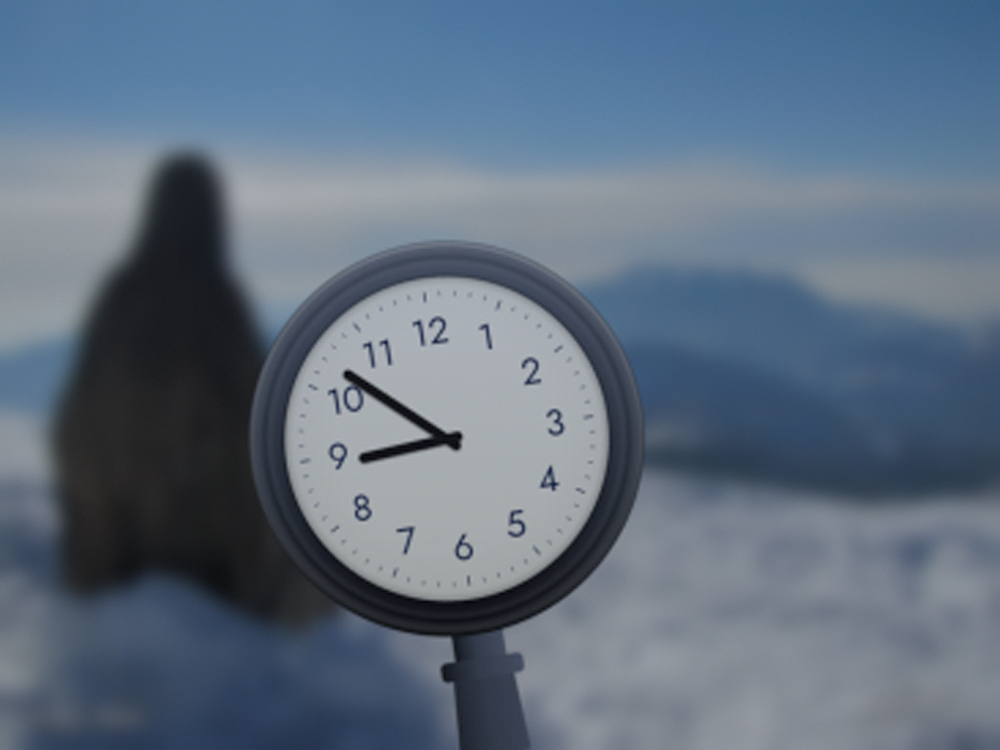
8,52
